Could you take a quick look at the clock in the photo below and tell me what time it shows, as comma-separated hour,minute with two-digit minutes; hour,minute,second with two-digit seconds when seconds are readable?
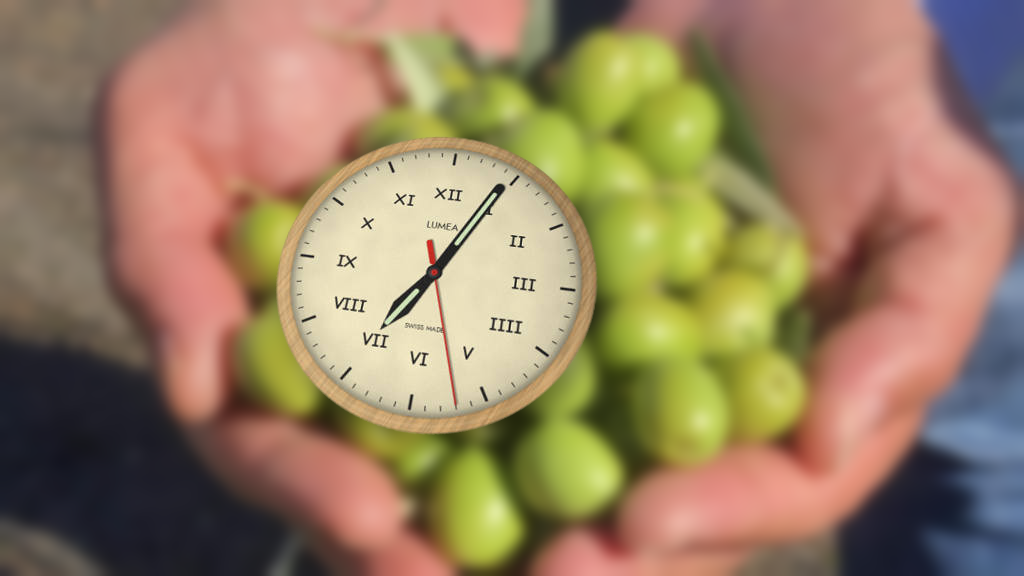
7,04,27
